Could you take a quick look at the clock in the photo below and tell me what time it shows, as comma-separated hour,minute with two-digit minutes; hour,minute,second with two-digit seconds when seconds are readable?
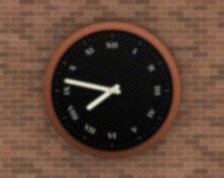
7,47
